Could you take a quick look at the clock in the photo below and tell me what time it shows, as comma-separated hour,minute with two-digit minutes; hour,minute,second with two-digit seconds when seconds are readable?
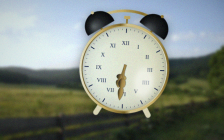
6,31
